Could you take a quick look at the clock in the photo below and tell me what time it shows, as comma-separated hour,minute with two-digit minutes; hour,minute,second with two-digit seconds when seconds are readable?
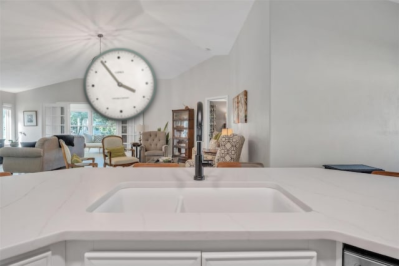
3,54
